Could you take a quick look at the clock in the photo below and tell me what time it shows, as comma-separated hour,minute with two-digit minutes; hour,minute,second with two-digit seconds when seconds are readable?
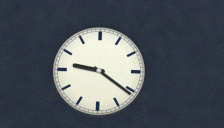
9,21
